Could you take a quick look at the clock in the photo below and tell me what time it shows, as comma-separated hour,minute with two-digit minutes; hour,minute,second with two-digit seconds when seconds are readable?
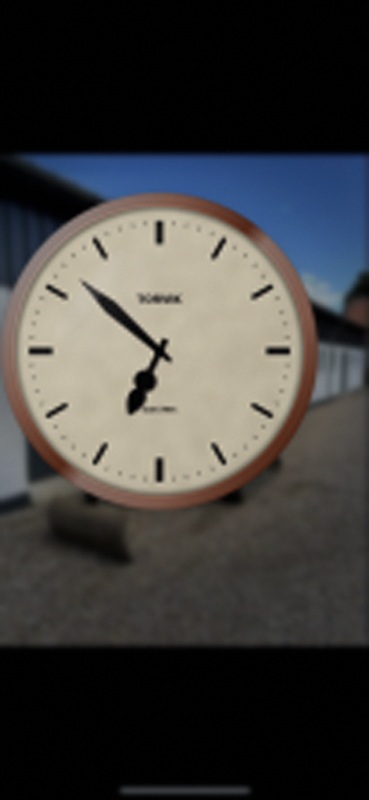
6,52
